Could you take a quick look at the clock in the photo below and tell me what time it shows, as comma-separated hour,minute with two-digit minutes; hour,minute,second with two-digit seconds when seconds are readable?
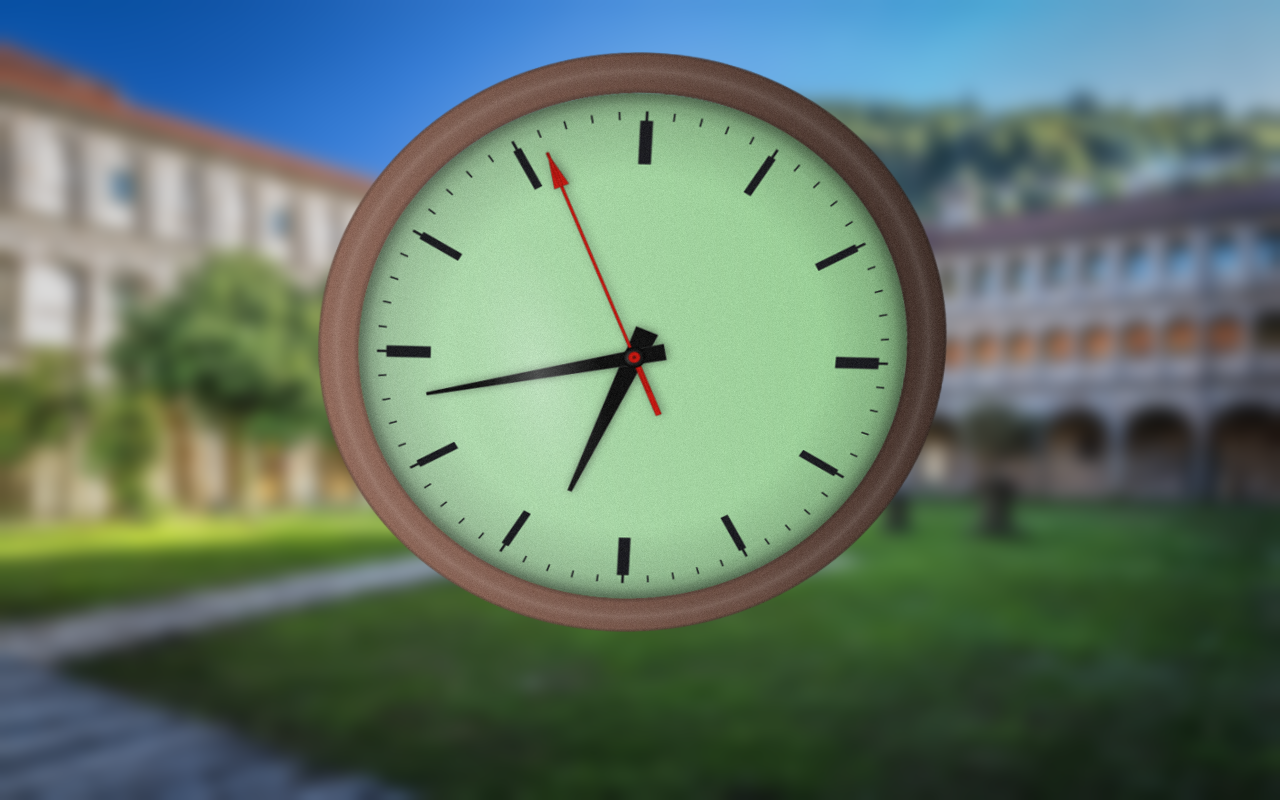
6,42,56
